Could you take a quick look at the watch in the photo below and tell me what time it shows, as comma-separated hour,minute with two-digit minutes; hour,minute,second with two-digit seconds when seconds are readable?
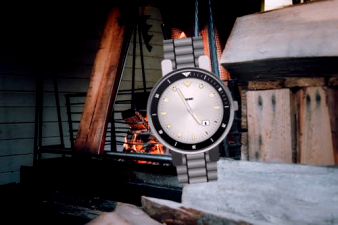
4,56
